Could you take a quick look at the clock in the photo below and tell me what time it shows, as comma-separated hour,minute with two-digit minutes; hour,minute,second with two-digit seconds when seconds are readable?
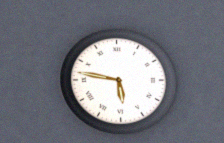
5,47
